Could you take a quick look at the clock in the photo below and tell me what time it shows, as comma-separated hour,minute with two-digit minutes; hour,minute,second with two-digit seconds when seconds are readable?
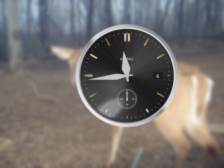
11,44
